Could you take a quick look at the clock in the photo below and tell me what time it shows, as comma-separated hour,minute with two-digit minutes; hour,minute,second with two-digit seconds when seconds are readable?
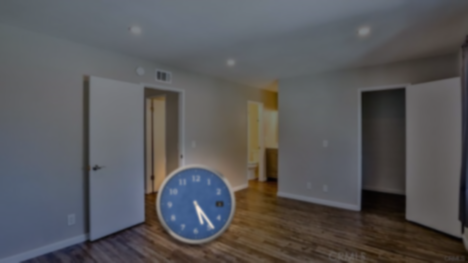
5,24
